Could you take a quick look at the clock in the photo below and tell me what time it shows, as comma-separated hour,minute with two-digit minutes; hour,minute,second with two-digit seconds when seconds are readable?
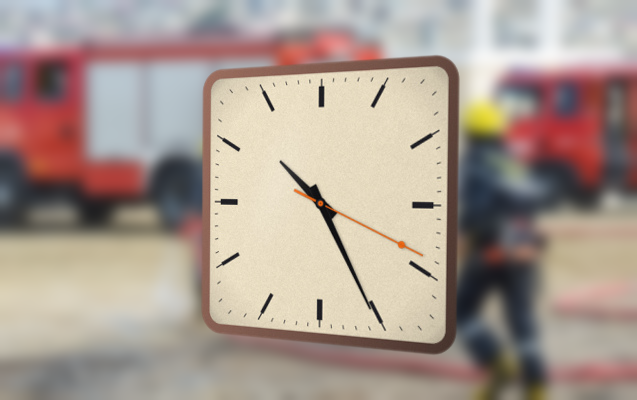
10,25,19
